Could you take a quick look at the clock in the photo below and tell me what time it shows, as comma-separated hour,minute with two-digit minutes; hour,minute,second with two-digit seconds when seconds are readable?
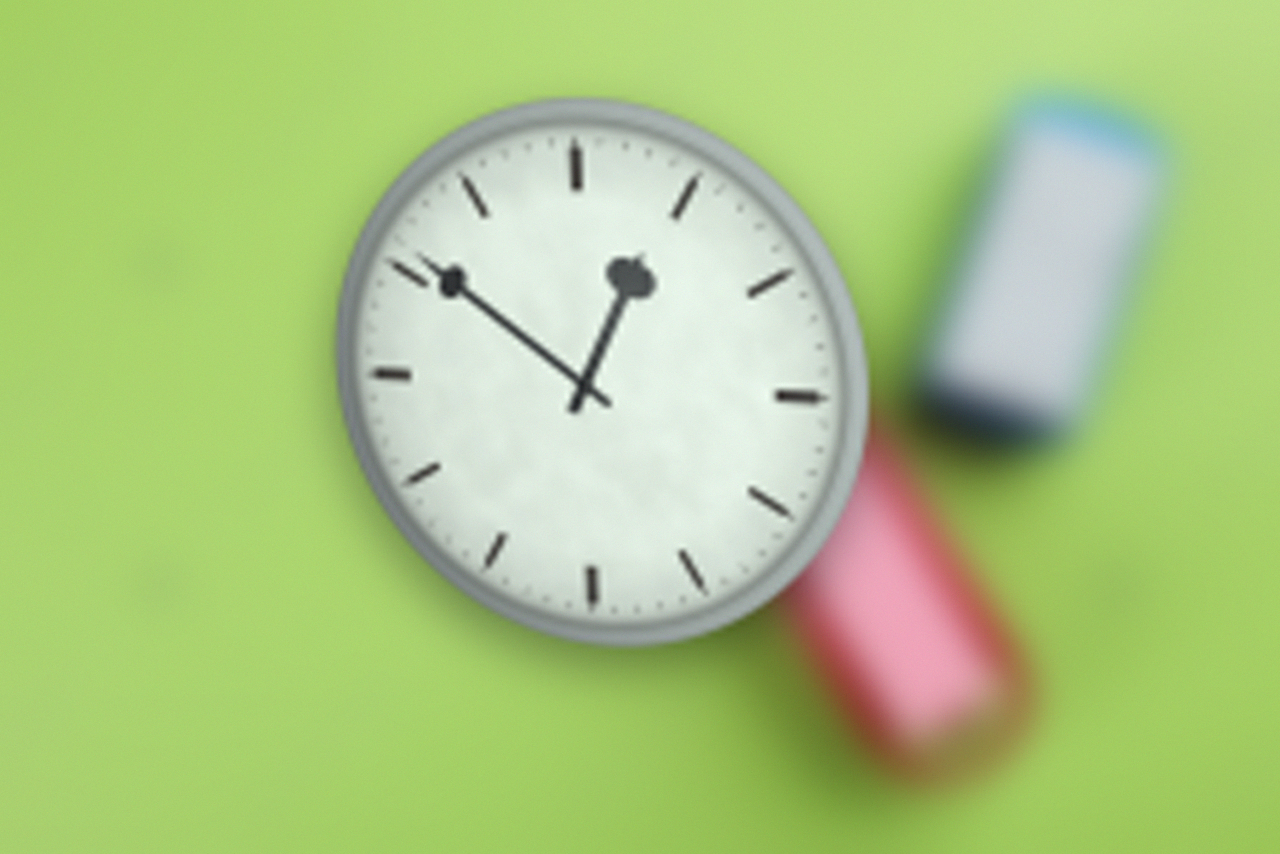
12,51
